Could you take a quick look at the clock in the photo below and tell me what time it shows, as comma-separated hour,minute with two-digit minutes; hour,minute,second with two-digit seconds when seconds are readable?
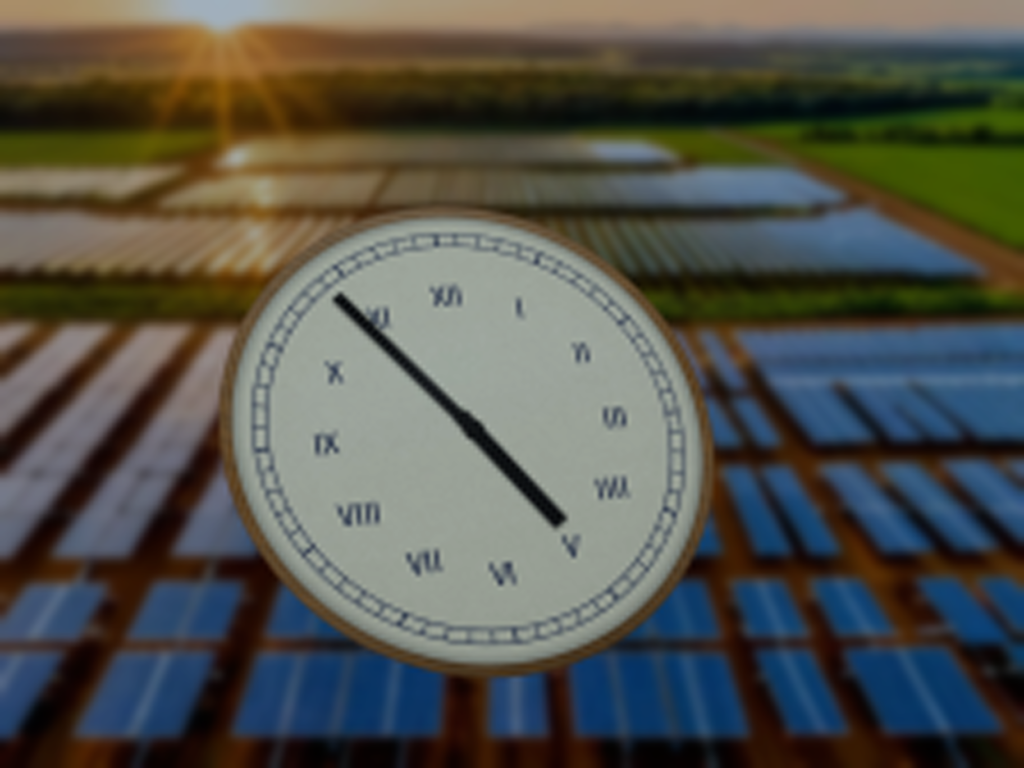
4,54
